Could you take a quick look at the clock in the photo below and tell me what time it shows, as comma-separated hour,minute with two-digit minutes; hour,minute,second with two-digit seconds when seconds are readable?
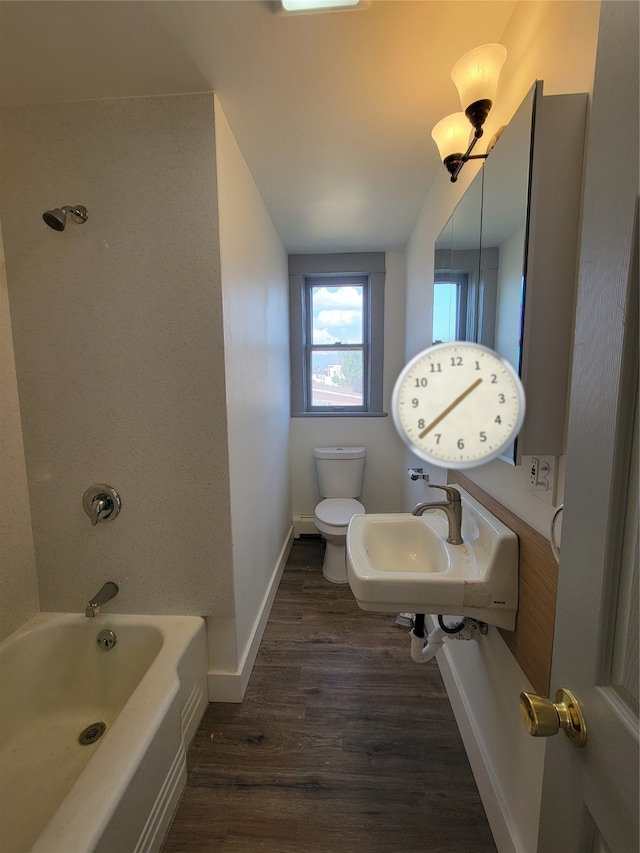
1,38
